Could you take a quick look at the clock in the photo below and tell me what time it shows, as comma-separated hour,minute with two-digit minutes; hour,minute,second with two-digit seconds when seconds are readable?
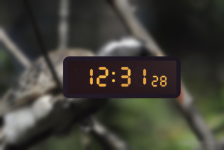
12,31,28
